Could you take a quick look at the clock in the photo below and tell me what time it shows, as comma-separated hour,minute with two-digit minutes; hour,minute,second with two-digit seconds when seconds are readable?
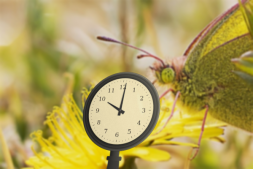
10,01
